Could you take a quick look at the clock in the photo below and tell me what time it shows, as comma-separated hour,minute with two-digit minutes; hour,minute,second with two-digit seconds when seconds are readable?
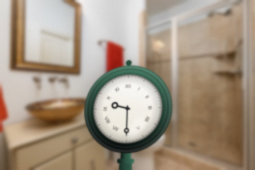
9,30
